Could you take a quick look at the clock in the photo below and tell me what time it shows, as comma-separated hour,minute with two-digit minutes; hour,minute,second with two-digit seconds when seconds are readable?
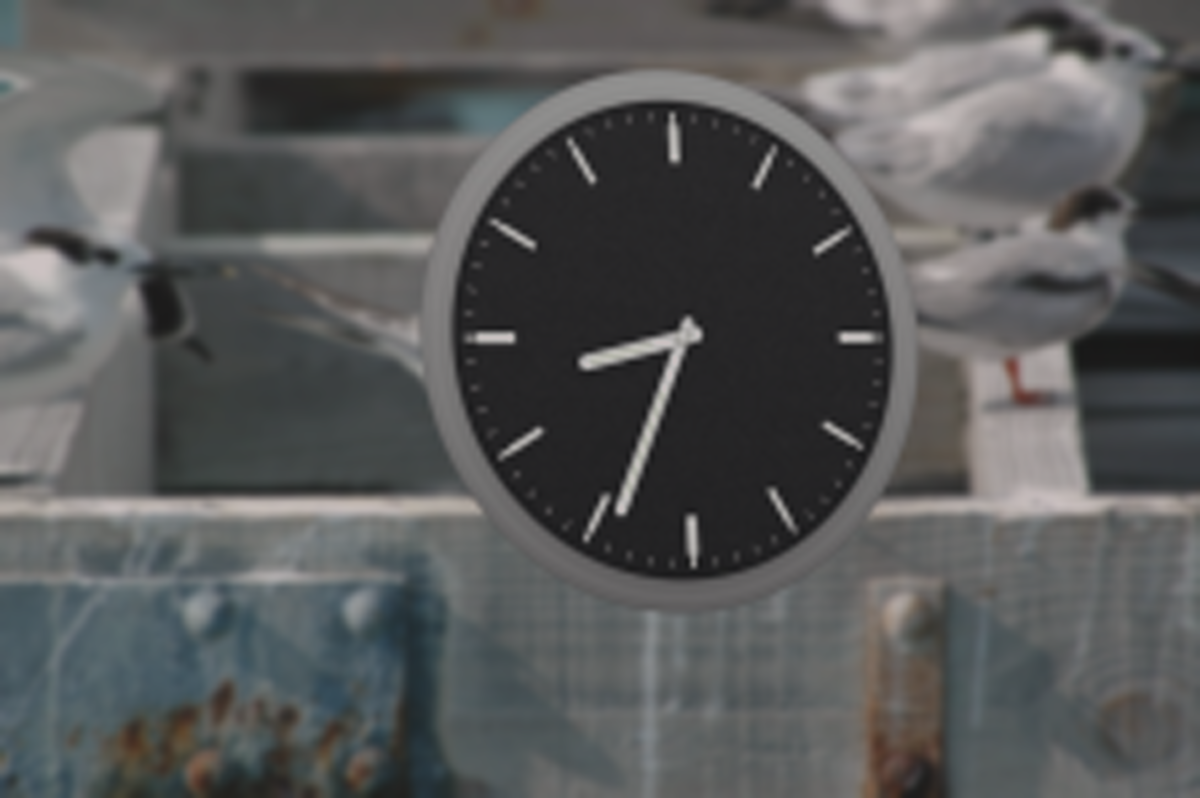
8,34
